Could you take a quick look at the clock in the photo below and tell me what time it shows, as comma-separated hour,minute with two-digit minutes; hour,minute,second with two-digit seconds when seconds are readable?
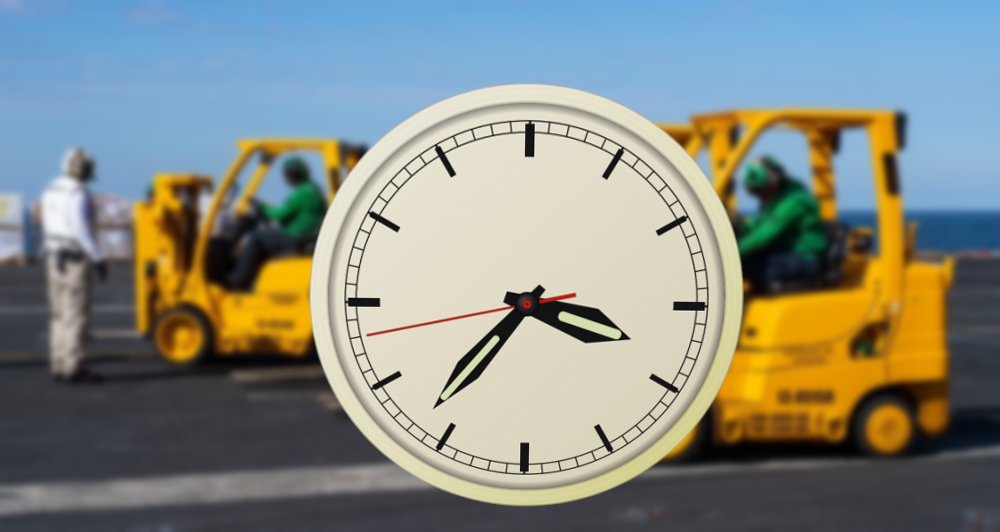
3,36,43
